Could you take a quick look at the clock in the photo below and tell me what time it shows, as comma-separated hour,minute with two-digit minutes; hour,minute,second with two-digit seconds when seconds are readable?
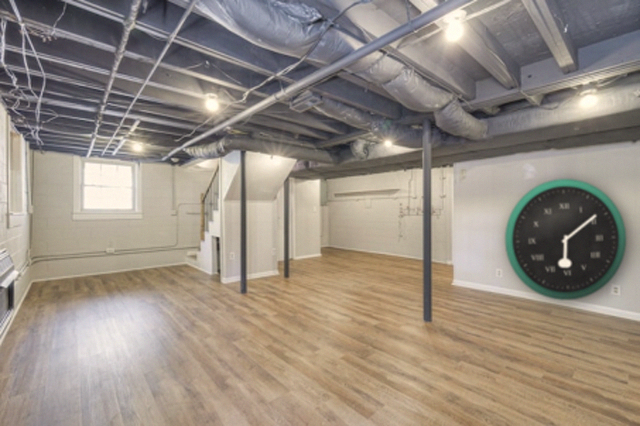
6,09
